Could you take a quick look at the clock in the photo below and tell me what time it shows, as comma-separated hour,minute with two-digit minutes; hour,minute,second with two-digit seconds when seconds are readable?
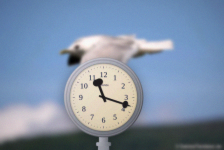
11,18
